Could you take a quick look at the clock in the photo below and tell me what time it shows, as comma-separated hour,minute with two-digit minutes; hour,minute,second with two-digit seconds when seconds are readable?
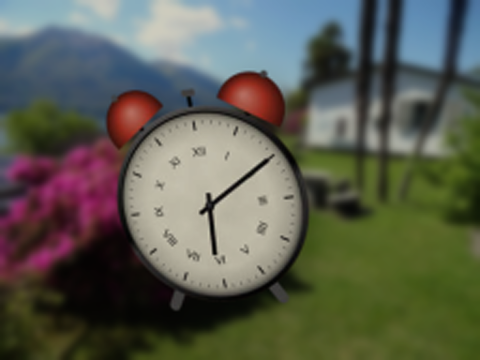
6,10
